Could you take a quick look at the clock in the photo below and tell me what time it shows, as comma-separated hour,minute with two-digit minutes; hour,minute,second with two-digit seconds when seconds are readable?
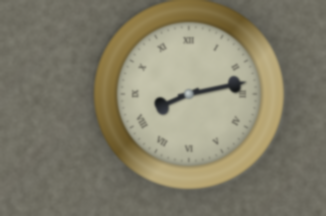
8,13
